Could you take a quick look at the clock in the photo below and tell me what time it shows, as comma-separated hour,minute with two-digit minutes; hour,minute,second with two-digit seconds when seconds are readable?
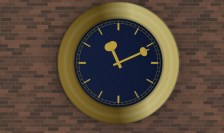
11,11
